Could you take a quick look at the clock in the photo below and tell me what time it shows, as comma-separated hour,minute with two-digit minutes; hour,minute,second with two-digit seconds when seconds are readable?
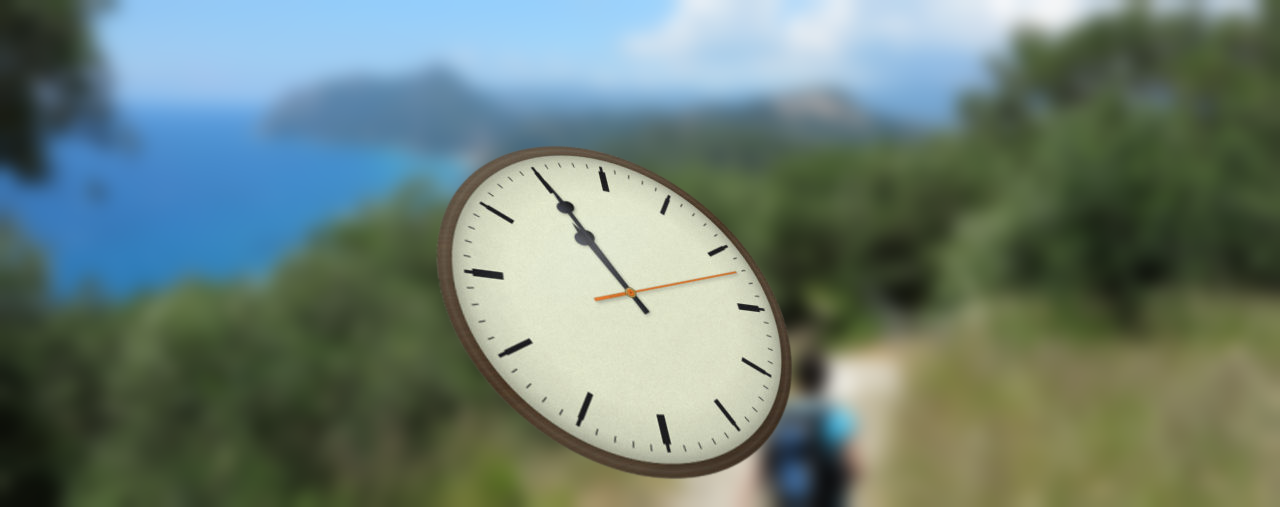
10,55,12
